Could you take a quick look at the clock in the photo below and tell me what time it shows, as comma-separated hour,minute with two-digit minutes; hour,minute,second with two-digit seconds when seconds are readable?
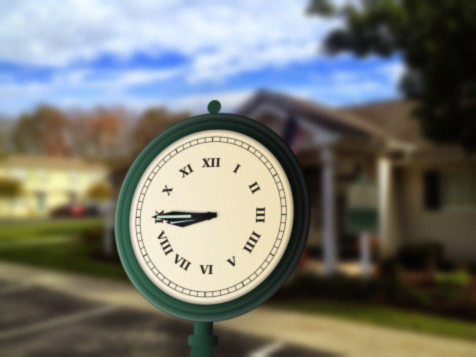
8,45
